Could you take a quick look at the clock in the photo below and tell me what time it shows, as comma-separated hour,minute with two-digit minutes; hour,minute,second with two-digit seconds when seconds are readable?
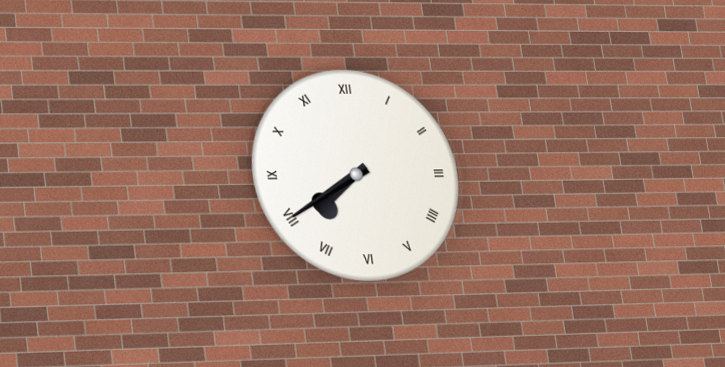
7,40
